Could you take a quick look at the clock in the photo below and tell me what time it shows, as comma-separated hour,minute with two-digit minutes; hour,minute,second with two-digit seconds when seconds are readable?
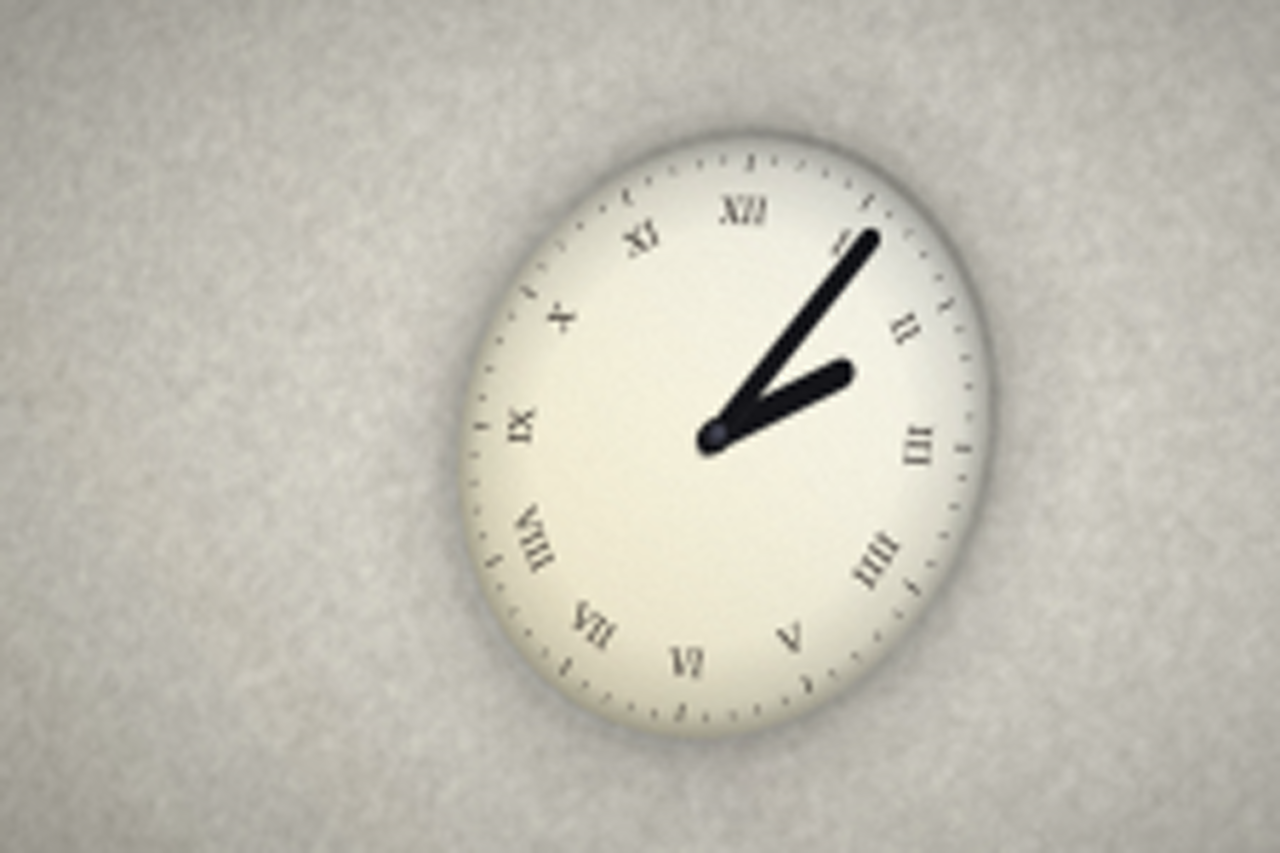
2,06
